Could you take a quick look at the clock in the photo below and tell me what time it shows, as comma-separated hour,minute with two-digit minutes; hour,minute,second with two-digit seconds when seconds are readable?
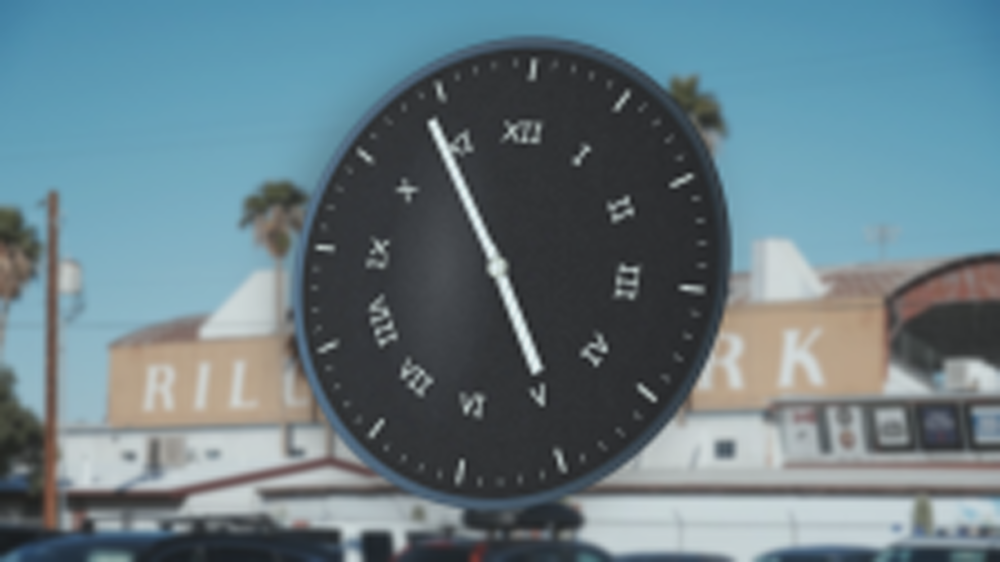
4,54
